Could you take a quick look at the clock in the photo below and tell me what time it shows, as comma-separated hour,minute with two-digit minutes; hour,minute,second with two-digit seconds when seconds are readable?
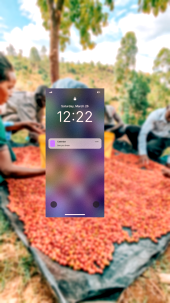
12,22
